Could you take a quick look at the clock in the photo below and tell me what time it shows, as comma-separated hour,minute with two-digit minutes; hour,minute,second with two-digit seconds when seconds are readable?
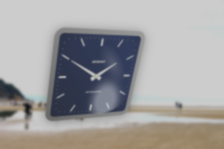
1,50
